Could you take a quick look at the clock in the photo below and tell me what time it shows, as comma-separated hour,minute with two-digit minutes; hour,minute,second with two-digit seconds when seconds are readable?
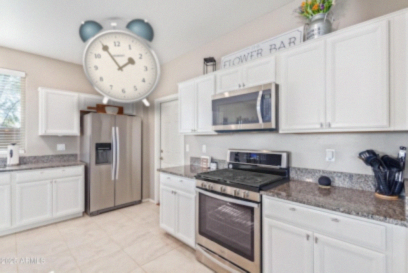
1,55
